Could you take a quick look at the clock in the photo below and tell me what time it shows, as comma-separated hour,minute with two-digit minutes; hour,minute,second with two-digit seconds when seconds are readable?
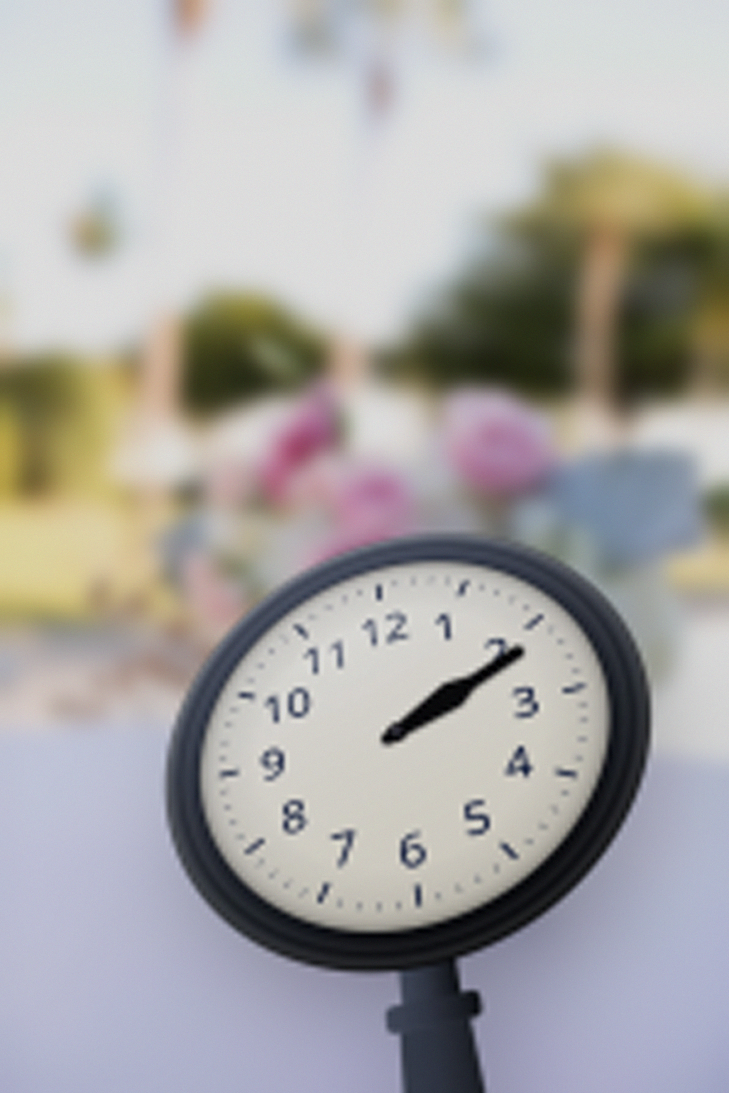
2,11
